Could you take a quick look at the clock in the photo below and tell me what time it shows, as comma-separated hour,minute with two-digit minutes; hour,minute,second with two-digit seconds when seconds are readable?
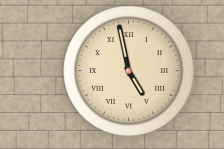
4,58
